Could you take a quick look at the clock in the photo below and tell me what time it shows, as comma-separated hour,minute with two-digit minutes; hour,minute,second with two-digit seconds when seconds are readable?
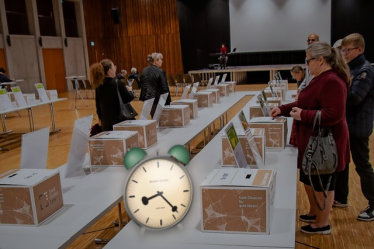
8,23
